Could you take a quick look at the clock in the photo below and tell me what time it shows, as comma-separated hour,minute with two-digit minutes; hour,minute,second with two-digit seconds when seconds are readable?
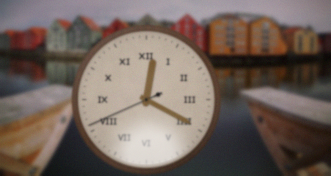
12,19,41
